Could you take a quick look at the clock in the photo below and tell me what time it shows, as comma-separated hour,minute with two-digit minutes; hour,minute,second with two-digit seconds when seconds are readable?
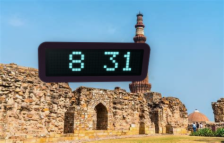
8,31
